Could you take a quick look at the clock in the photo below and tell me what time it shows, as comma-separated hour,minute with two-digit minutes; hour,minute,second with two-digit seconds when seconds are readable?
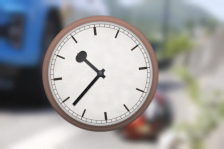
10,38
